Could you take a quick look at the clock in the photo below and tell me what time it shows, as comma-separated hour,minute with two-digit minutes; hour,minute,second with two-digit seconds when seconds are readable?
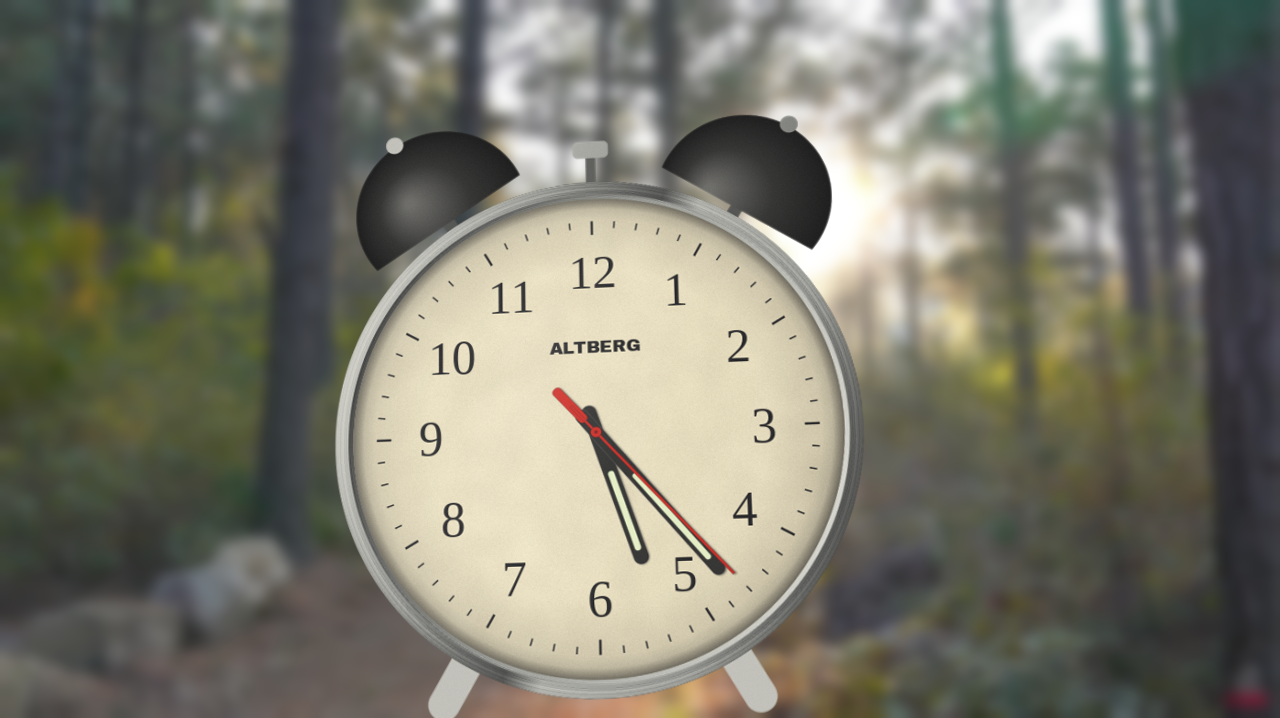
5,23,23
